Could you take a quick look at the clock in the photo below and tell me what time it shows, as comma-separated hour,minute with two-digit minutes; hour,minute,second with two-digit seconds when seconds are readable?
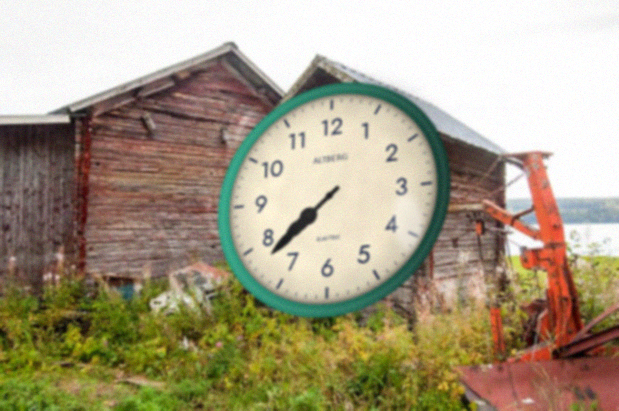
7,38
